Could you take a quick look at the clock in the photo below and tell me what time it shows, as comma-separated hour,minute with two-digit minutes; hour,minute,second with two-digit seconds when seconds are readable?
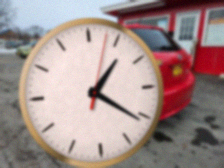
1,21,03
